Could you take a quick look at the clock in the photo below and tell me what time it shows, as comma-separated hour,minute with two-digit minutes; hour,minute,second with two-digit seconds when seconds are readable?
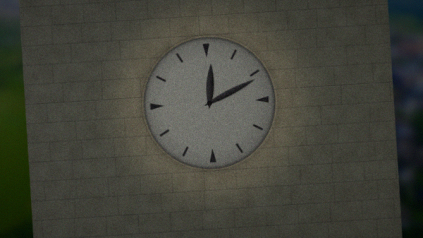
12,11
